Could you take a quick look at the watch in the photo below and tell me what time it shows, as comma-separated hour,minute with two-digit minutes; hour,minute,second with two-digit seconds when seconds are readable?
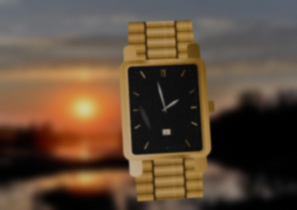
1,58
